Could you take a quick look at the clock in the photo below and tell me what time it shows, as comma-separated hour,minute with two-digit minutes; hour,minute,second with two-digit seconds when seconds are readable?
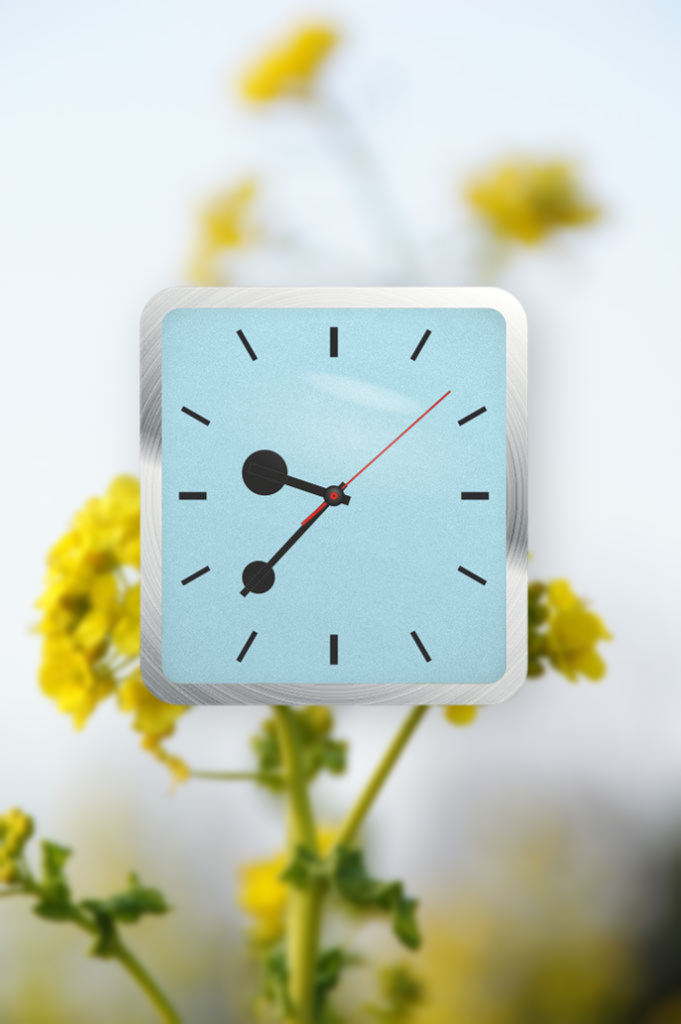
9,37,08
